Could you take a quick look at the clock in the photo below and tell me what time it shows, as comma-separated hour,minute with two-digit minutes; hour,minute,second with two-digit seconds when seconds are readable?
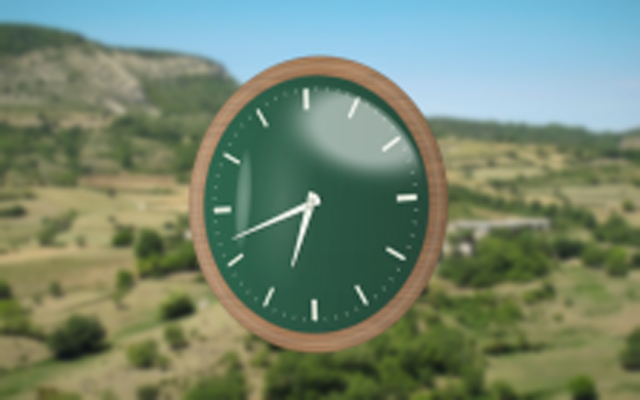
6,42
